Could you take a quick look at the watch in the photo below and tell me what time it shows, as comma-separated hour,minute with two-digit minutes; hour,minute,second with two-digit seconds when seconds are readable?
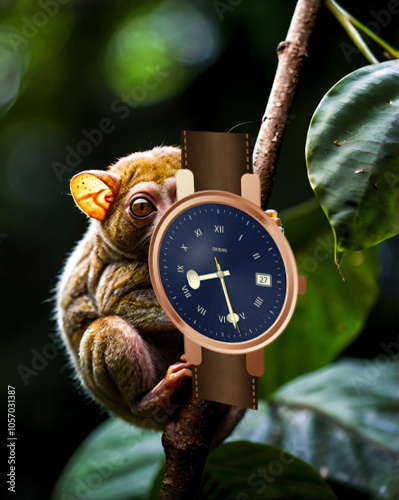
8,27,27
